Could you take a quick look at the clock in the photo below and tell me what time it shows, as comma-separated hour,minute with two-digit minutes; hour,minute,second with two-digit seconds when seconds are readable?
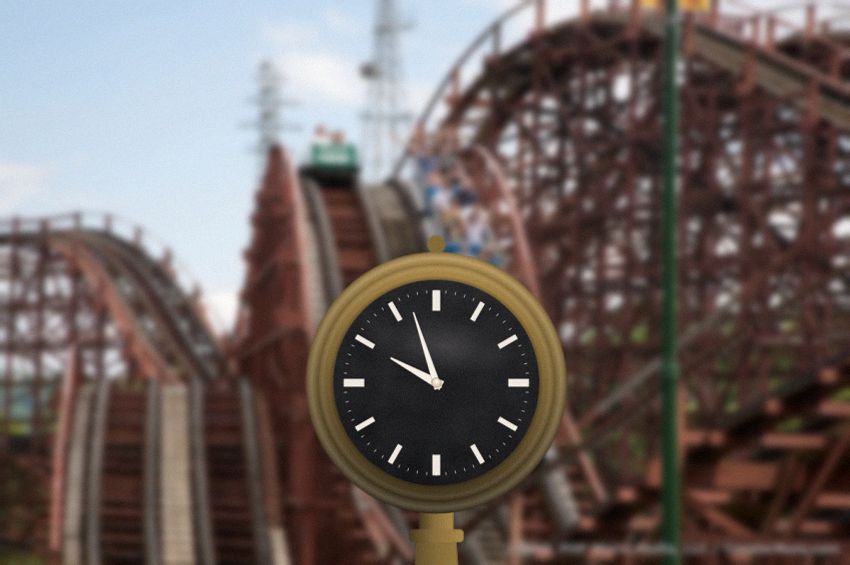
9,57
